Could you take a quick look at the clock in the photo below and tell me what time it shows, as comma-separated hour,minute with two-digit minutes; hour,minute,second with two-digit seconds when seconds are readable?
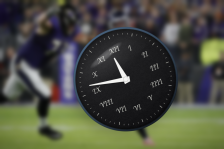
11,47
